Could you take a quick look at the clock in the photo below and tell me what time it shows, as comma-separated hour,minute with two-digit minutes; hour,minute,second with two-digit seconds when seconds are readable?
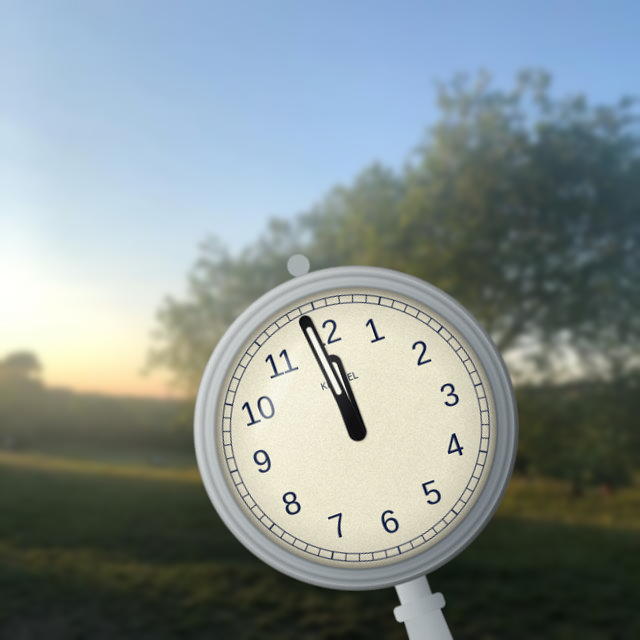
11,59
